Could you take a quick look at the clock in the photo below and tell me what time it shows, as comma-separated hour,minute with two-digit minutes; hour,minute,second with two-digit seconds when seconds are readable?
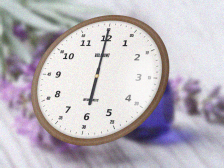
6,00
